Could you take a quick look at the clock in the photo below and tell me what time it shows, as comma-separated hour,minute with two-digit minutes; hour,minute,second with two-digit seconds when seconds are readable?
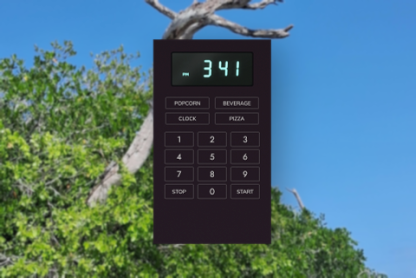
3,41
